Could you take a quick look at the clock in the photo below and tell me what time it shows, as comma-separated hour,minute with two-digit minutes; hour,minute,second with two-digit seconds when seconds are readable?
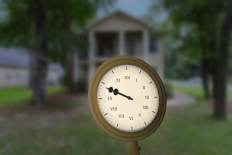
9,49
